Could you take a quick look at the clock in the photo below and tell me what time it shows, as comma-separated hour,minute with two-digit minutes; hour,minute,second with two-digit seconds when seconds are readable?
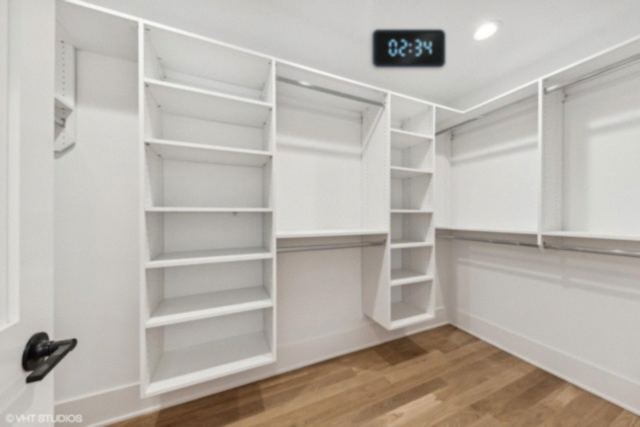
2,34
